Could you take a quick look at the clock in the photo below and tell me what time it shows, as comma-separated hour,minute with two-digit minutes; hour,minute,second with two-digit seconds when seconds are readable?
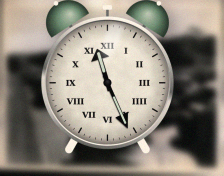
11,26
